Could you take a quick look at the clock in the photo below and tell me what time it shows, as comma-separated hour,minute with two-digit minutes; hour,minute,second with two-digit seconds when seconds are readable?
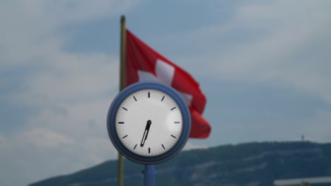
6,33
